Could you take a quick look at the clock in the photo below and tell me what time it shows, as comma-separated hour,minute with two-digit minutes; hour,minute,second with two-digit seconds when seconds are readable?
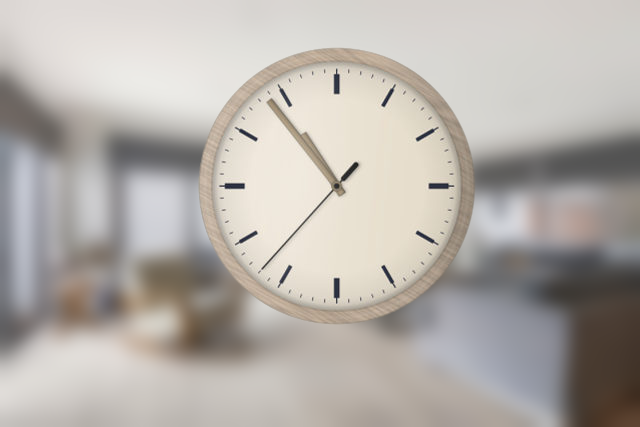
10,53,37
